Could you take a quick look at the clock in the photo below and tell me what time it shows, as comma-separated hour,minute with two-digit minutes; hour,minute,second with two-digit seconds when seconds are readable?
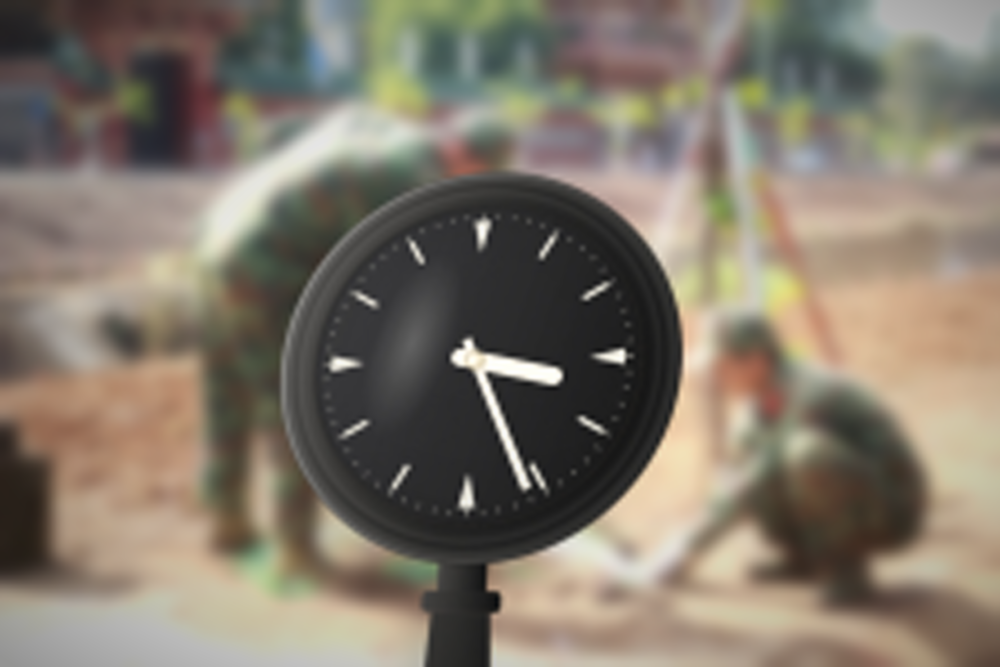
3,26
